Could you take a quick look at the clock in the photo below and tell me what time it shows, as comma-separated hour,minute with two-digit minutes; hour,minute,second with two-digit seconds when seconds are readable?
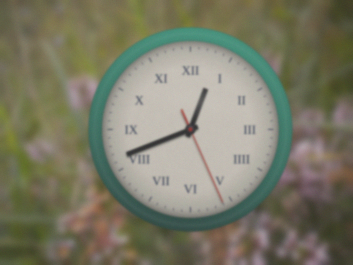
12,41,26
